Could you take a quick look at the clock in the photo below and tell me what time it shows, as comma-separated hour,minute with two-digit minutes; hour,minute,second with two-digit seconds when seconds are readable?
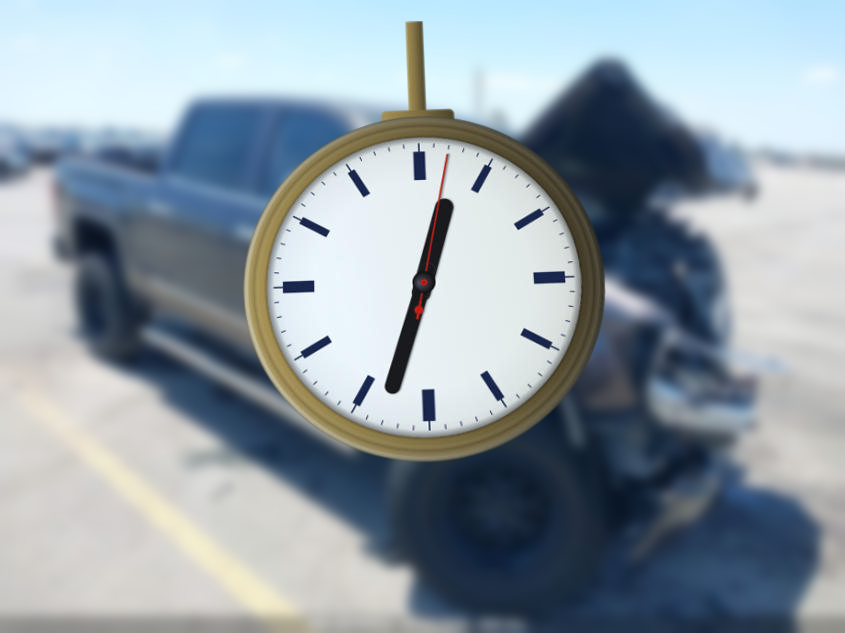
12,33,02
